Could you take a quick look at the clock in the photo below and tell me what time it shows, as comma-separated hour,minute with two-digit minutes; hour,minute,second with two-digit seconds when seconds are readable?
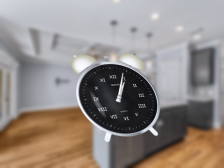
1,04
